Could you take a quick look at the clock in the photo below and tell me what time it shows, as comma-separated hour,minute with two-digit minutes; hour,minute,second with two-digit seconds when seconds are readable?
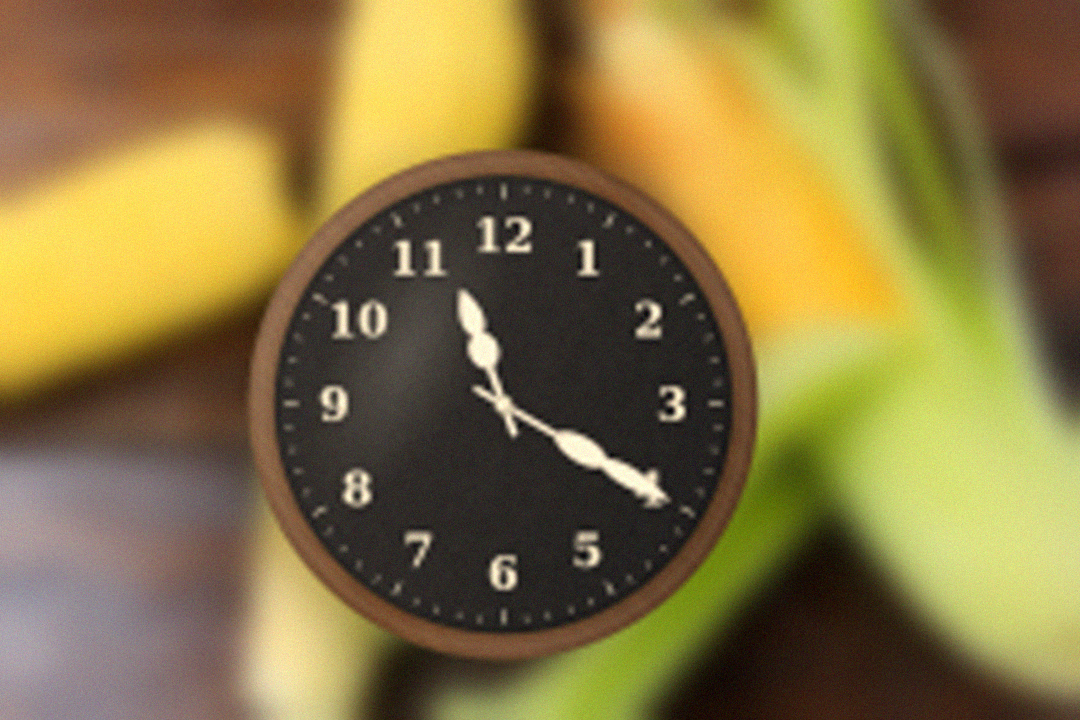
11,20
